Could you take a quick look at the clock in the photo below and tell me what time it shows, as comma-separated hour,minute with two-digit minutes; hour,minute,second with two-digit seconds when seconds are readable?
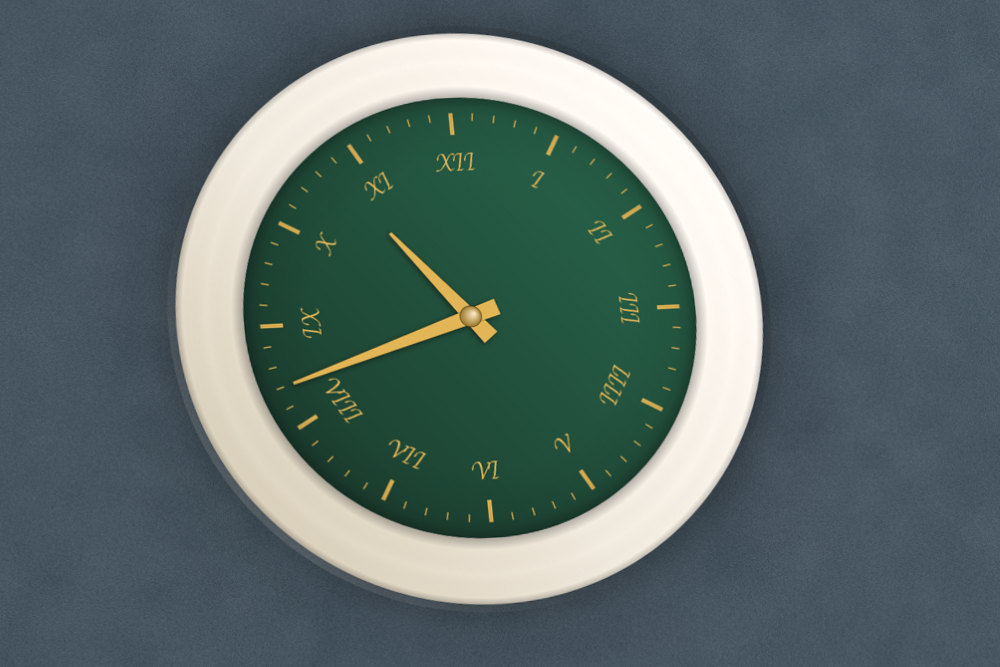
10,42
